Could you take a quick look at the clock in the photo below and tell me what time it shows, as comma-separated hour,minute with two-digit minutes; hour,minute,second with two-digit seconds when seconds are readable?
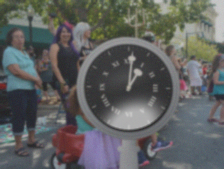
1,01
